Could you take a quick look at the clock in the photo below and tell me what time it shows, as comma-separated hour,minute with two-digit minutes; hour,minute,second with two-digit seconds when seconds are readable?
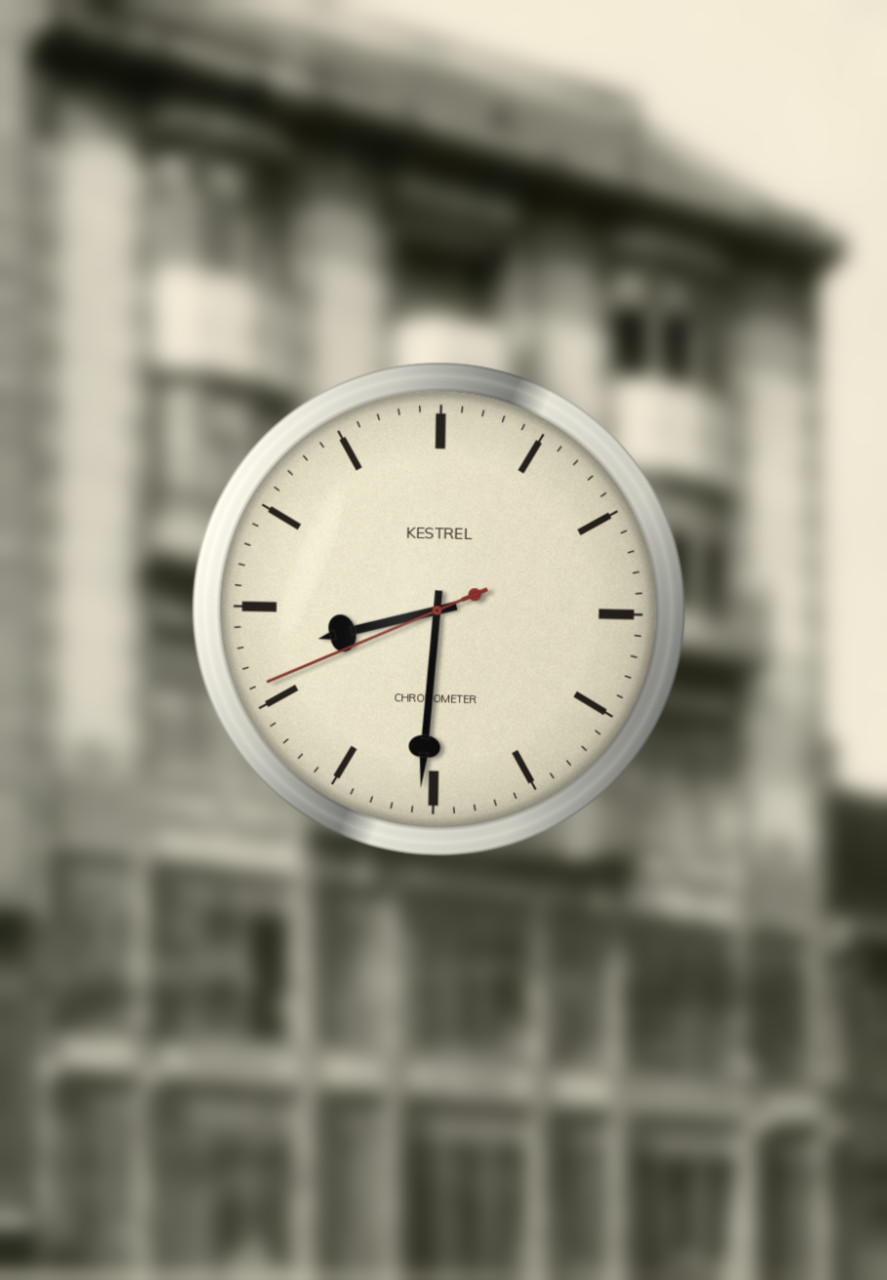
8,30,41
